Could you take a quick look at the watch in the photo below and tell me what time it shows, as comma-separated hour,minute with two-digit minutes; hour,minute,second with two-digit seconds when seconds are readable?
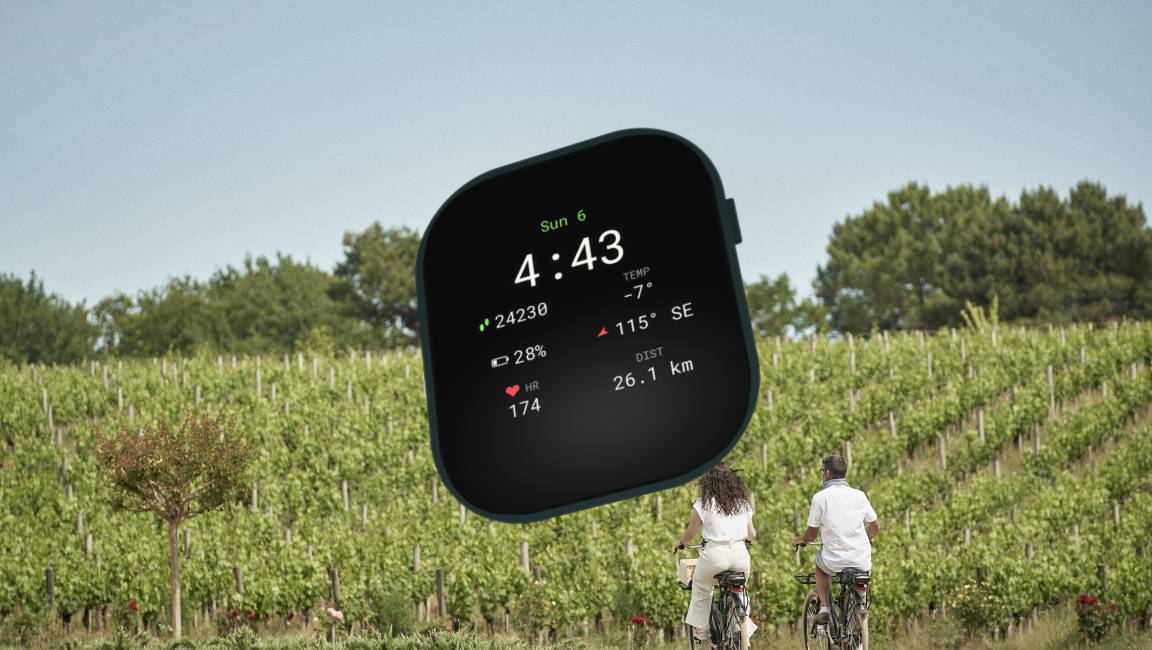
4,43
